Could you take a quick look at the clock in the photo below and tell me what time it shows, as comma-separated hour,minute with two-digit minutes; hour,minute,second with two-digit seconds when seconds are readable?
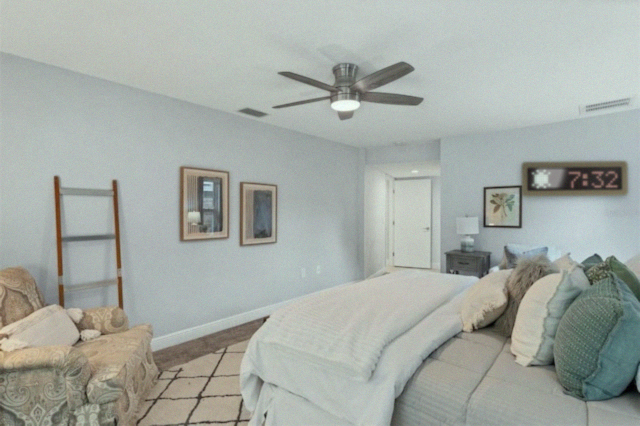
7,32
